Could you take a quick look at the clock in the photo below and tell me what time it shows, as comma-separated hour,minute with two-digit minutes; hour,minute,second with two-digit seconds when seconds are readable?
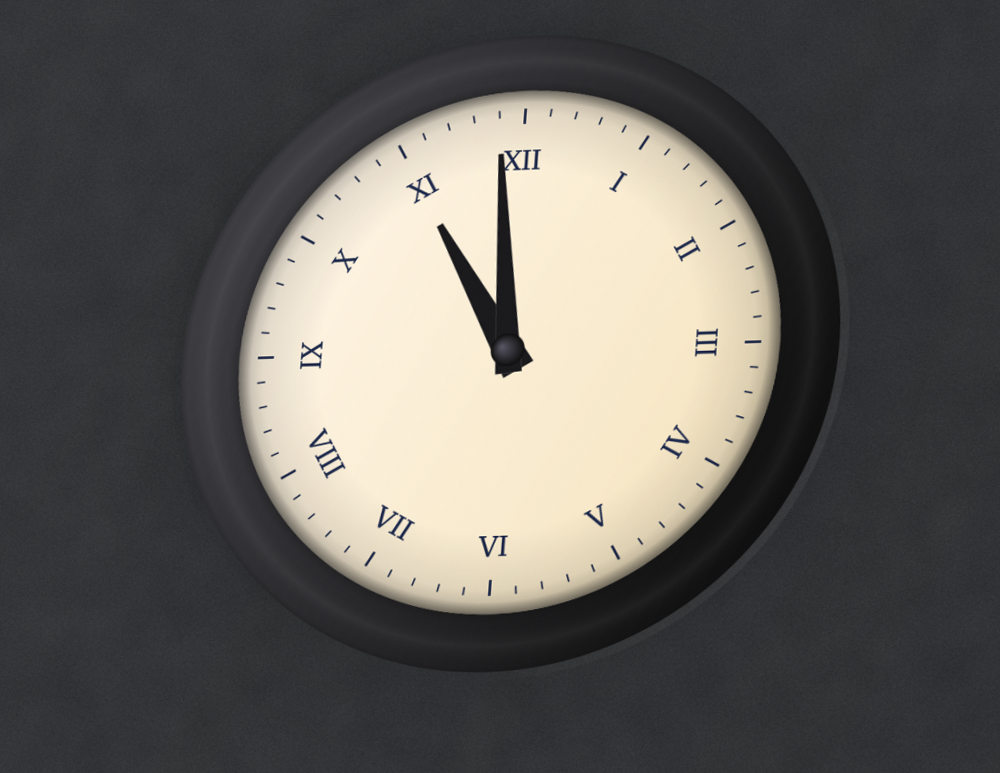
10,59
